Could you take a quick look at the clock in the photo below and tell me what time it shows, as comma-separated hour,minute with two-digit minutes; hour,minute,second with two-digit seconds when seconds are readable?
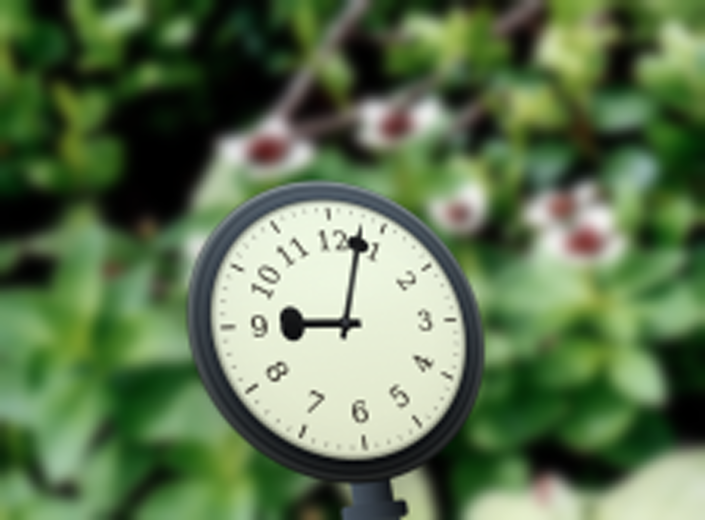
9,03
